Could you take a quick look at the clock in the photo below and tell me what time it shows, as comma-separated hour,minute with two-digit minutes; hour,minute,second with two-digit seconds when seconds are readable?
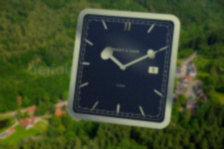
10,10
